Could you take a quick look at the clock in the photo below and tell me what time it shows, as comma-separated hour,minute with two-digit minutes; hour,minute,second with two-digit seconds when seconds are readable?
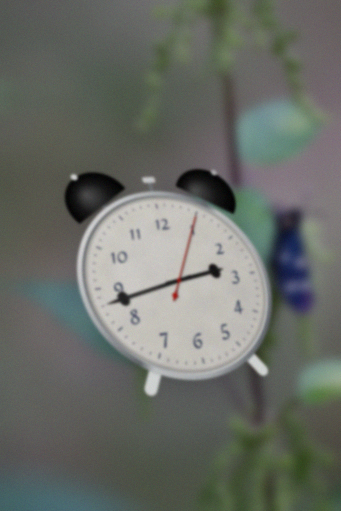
2,43,05
